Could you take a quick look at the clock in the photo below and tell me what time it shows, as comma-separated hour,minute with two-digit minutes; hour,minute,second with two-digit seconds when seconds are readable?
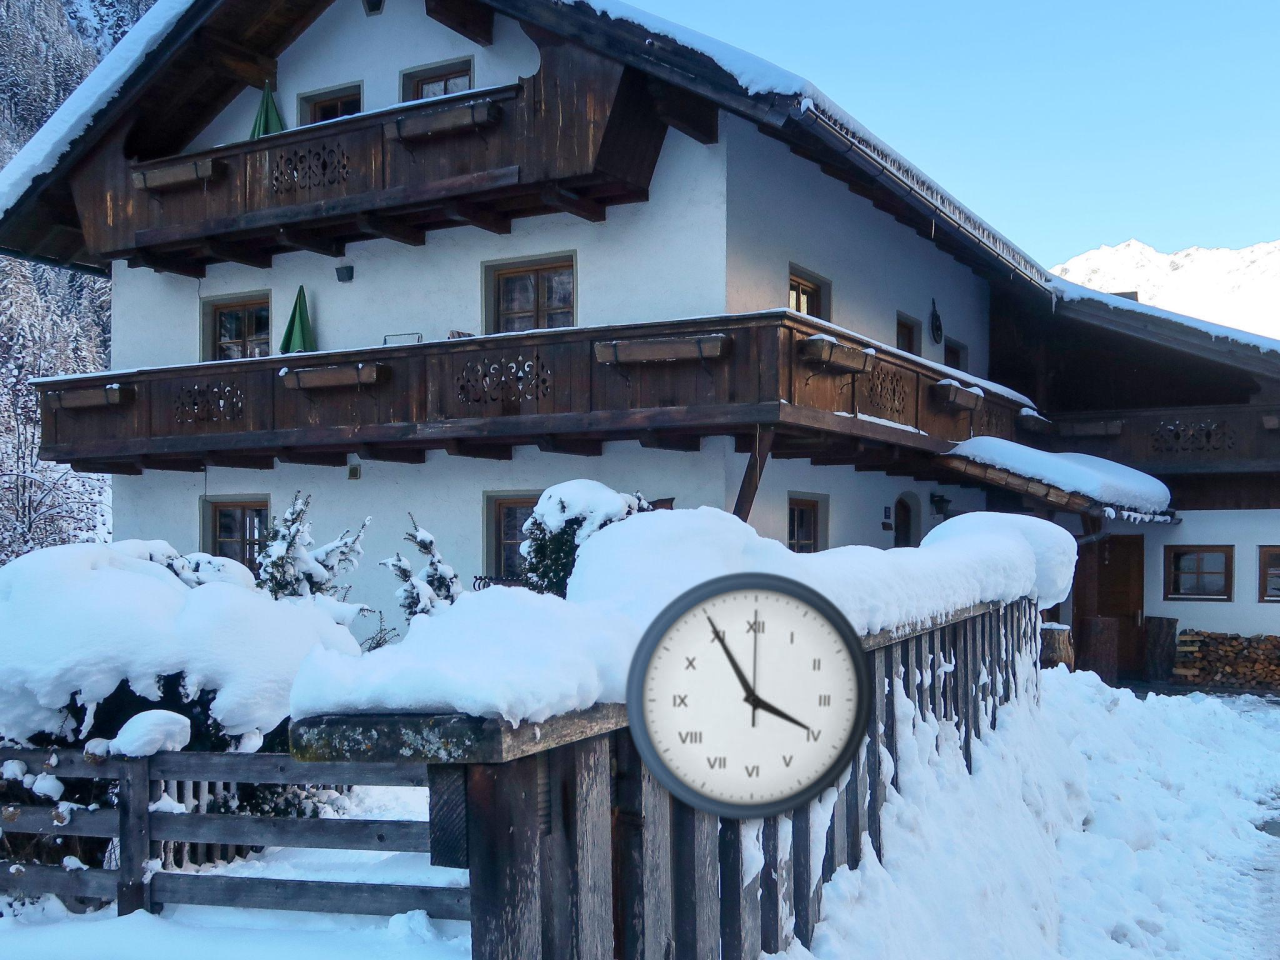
3,55,00
